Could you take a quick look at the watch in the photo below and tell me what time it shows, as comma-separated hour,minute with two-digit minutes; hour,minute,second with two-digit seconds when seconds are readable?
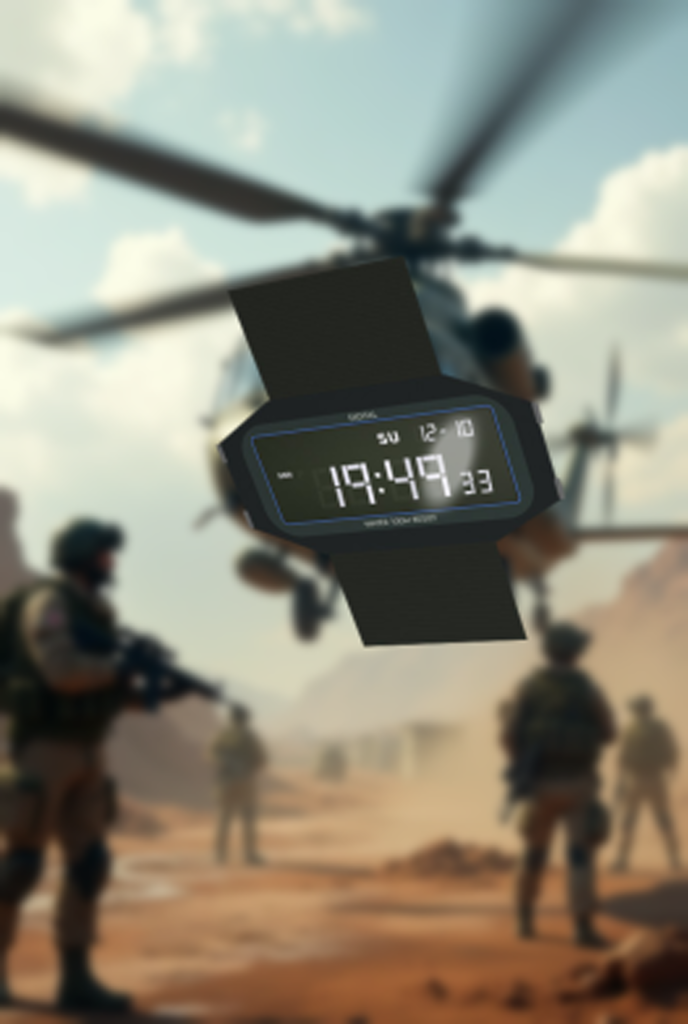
19,49,33
